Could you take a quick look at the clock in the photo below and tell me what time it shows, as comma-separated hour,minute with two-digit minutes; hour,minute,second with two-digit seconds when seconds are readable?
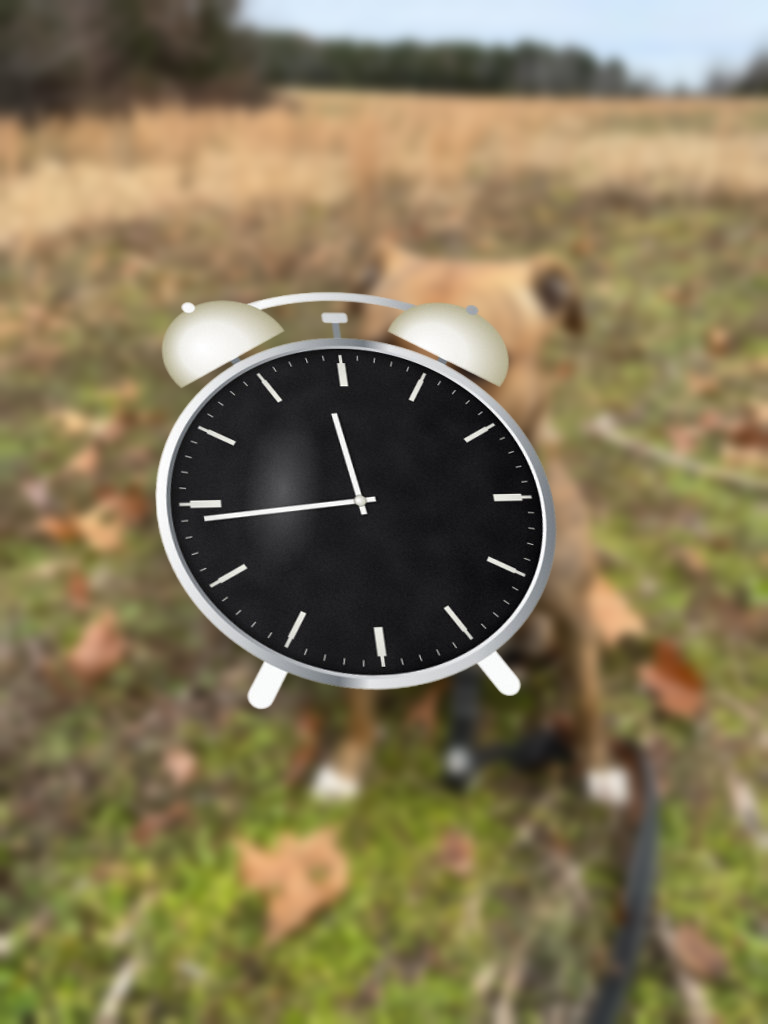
11,44
